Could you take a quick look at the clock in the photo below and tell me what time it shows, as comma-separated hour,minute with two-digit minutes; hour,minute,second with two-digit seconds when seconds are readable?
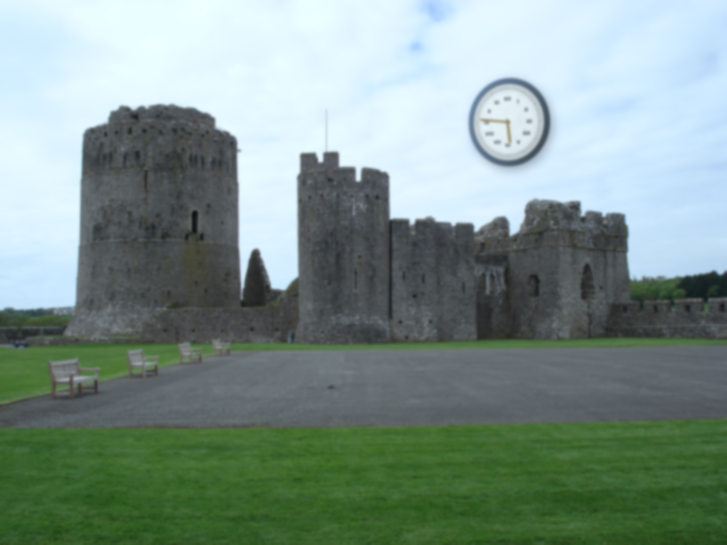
5,46
